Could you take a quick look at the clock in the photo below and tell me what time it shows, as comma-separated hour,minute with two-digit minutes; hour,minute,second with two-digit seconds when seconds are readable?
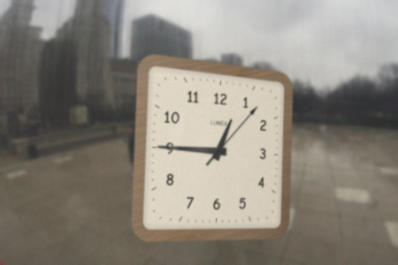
12,45,07
